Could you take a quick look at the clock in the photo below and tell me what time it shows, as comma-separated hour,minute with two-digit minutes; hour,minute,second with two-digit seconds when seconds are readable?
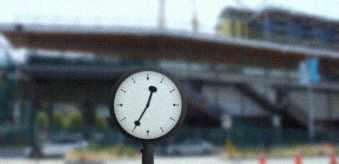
12,35
